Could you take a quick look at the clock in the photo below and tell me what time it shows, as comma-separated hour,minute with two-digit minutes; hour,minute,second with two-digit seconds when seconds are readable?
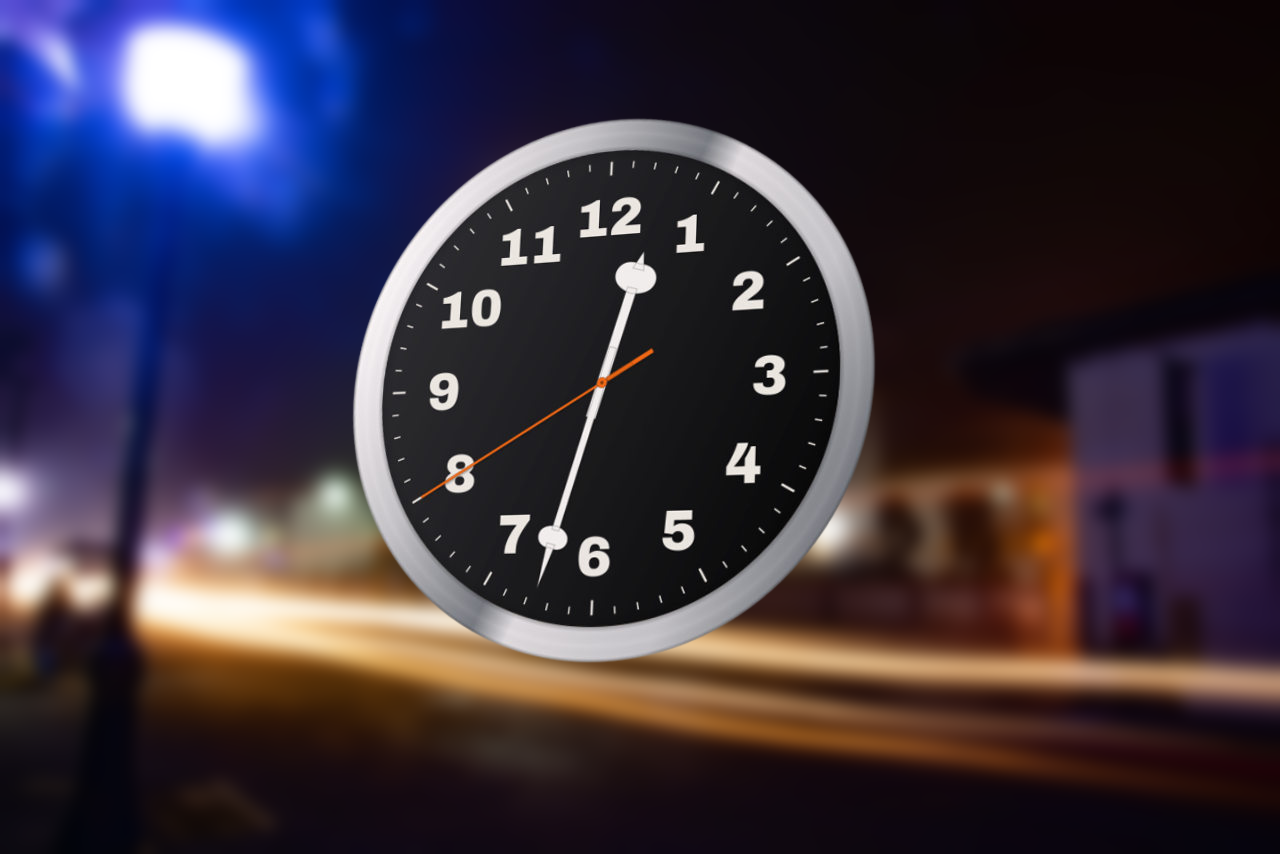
12,32,40
